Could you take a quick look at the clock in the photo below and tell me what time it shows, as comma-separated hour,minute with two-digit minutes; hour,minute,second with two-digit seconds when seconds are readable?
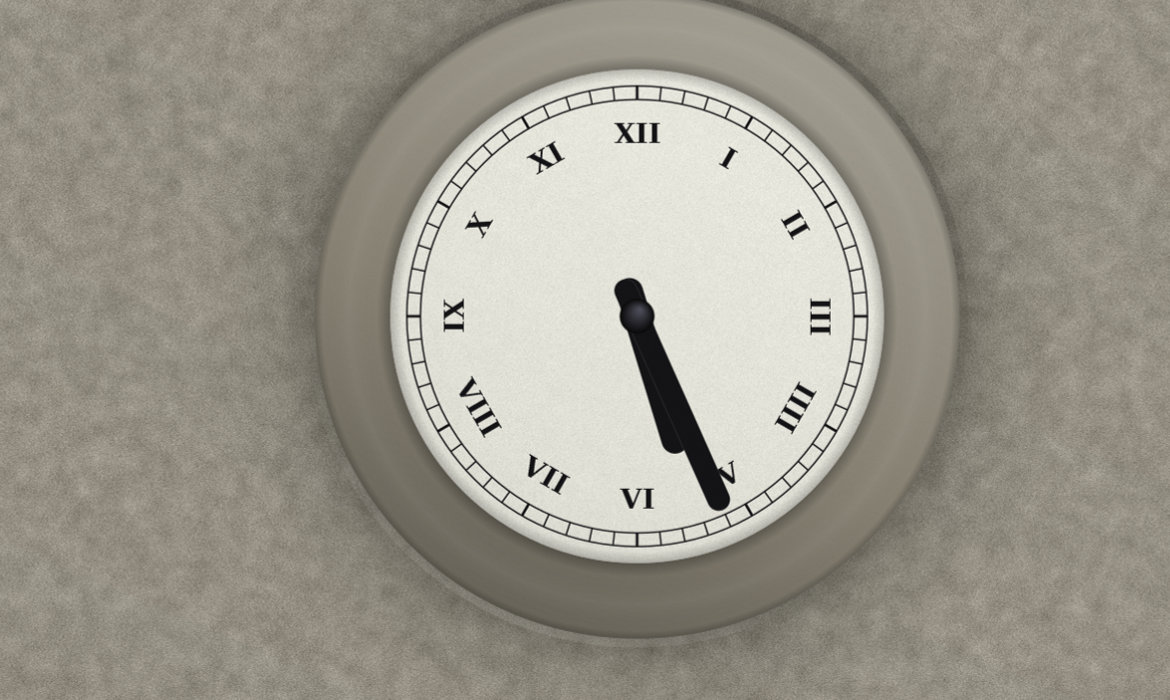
5,26
